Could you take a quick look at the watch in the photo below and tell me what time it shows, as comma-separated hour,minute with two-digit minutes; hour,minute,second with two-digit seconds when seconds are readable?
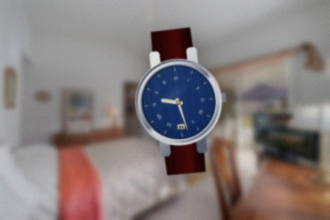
9,28
